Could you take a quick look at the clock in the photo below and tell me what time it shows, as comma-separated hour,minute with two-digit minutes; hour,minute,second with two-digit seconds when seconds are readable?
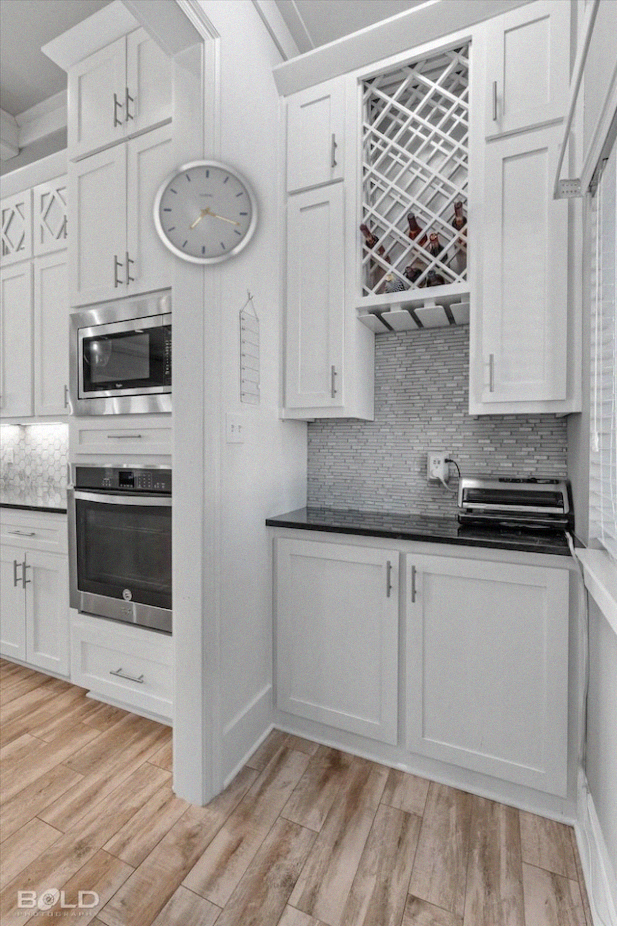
7,18
